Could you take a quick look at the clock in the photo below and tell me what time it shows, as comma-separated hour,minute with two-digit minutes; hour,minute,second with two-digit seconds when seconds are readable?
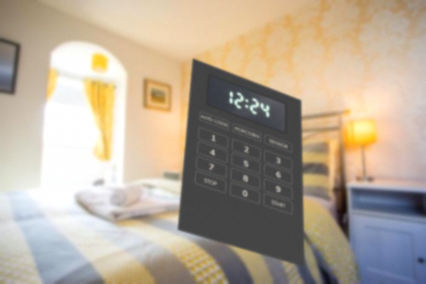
12,24
